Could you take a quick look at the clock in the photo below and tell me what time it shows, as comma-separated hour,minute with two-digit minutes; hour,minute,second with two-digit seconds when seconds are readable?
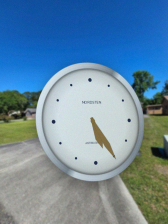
5,25
